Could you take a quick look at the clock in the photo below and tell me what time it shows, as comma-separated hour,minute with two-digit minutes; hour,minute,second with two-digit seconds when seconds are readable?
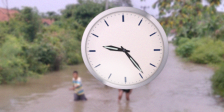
9,24
